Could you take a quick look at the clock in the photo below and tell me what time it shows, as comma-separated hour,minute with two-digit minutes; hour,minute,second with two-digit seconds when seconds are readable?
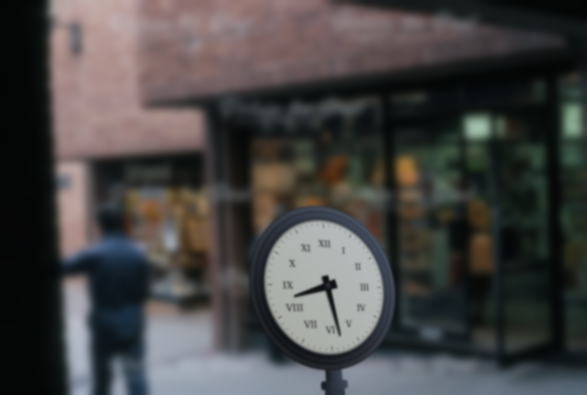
8,28
